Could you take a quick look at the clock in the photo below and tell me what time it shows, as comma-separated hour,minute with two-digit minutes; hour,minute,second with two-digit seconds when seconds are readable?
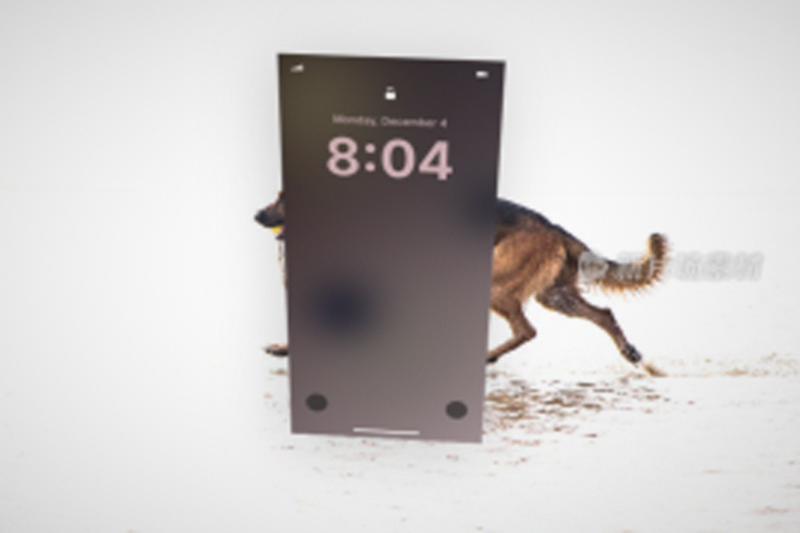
8,04
